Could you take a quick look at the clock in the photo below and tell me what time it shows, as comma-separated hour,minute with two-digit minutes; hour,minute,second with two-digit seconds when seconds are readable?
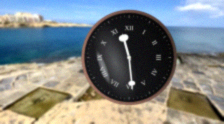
11,29
